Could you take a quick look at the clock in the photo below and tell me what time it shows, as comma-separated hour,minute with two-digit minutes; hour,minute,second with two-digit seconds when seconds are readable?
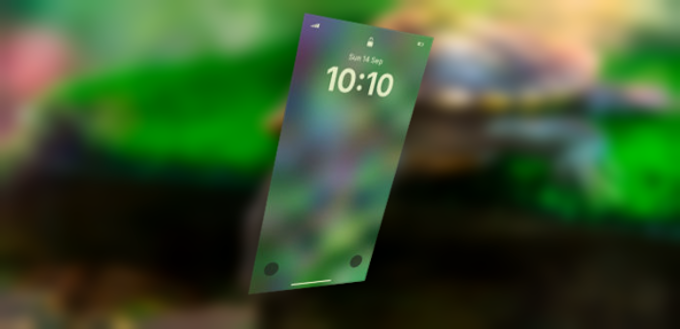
10,10
